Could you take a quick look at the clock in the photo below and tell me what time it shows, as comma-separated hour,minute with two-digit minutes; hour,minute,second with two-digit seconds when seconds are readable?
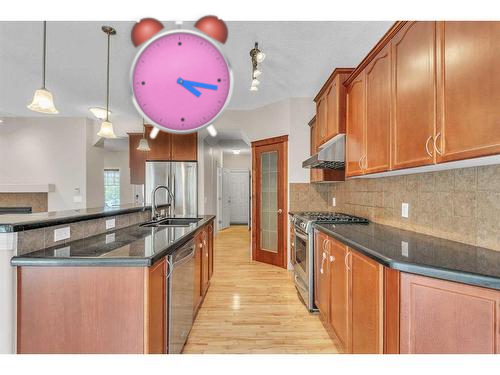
4,17
